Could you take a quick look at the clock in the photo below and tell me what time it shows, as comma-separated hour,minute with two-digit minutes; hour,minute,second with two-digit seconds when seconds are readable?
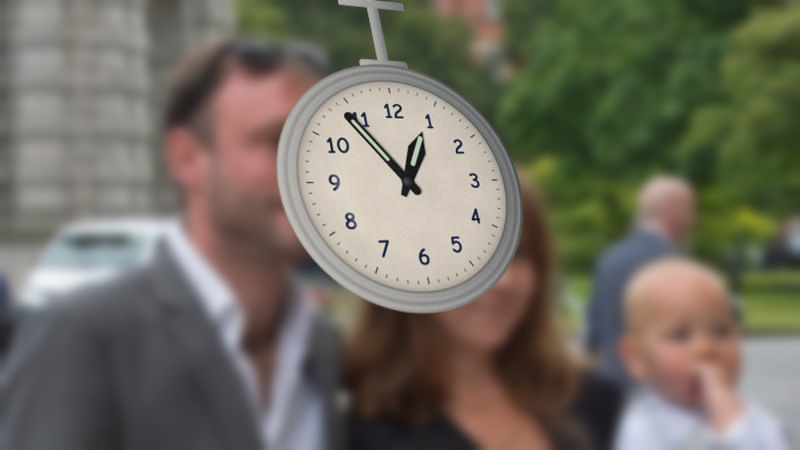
12,54
